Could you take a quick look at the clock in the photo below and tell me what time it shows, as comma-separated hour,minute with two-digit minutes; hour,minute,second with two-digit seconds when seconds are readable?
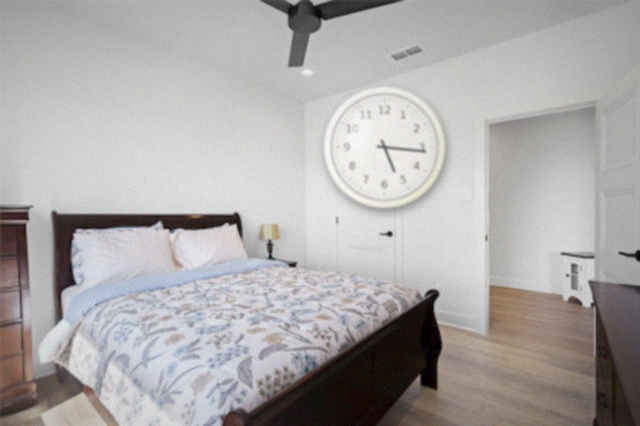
5,16
